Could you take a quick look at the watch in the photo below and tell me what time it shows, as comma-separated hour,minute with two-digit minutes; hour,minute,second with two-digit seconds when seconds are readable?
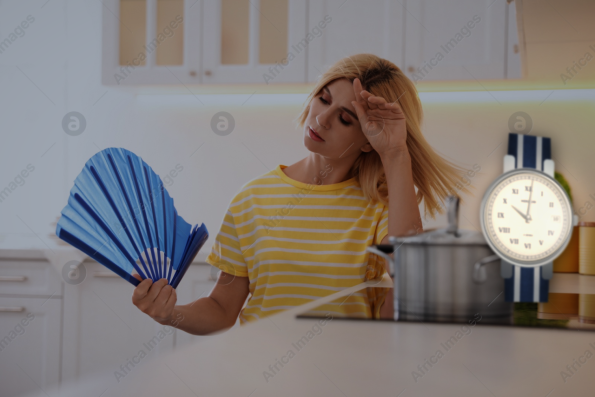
10,01
